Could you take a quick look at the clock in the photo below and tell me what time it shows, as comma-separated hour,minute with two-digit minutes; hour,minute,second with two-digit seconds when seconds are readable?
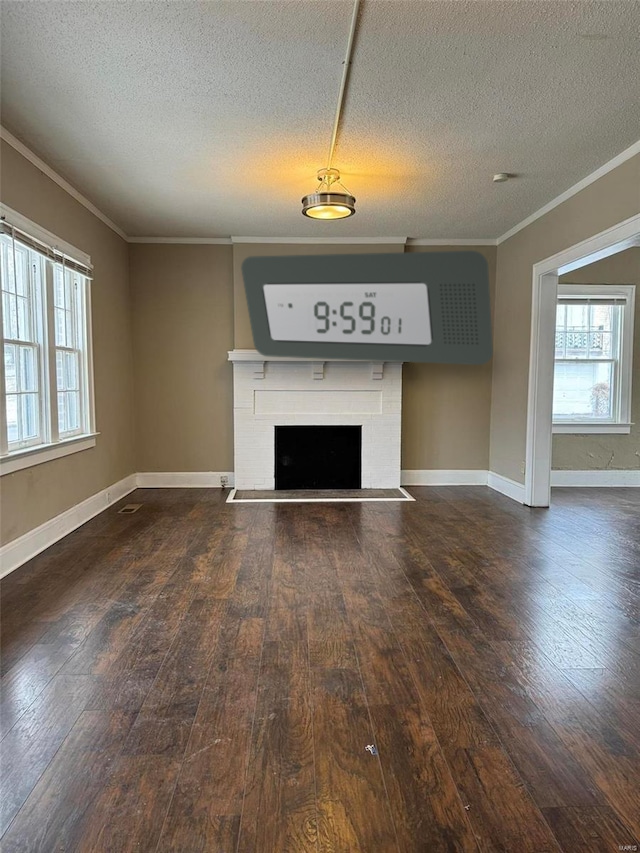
9,59,01
